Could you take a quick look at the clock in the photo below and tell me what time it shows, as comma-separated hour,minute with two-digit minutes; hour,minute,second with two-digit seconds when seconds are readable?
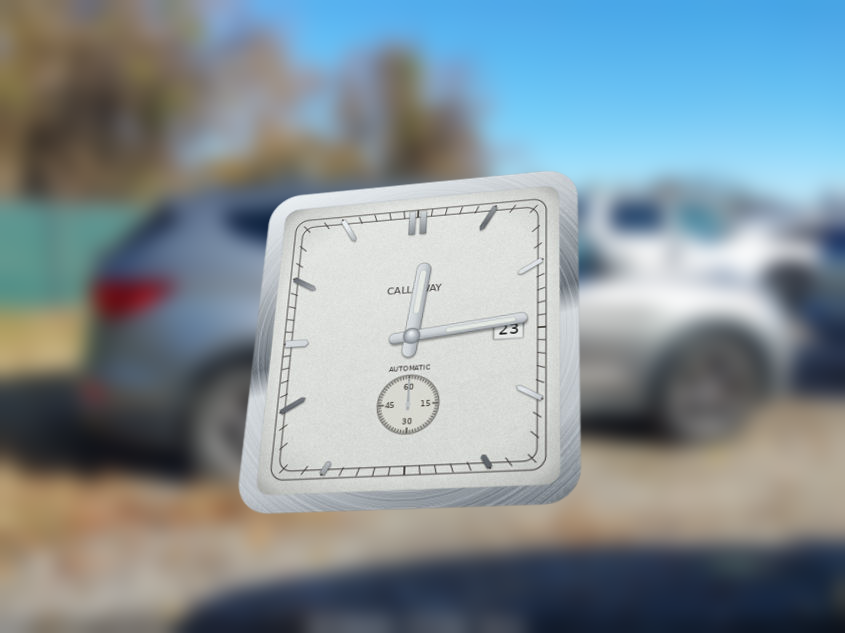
12,14
